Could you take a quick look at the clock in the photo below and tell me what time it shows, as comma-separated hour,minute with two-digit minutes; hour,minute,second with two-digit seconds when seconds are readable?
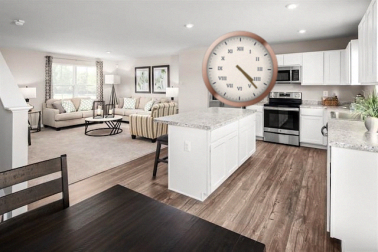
4,23
